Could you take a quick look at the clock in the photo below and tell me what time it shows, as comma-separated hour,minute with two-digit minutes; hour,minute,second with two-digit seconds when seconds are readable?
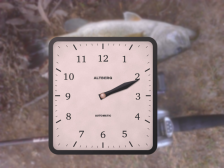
2,11
